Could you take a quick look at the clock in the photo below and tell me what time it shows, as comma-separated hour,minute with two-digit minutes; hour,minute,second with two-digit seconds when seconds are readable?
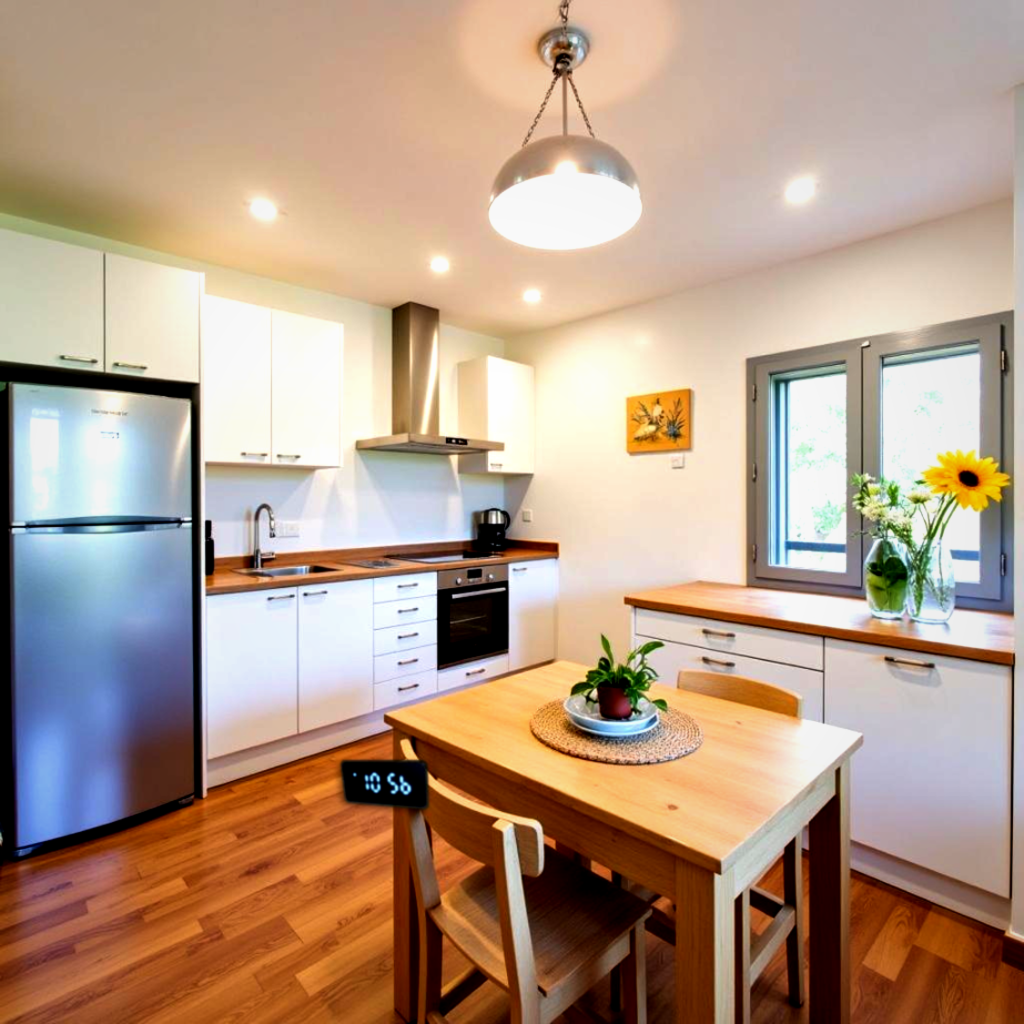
10,56
